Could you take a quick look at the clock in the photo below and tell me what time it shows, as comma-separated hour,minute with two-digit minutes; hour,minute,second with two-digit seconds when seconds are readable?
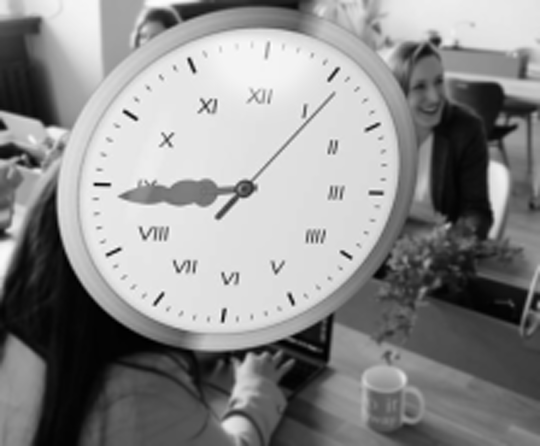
8,44,06
